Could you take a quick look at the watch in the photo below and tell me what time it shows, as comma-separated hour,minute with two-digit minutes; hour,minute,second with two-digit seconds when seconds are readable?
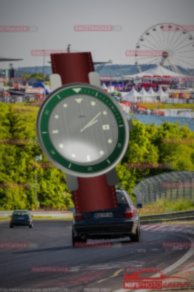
2,09
